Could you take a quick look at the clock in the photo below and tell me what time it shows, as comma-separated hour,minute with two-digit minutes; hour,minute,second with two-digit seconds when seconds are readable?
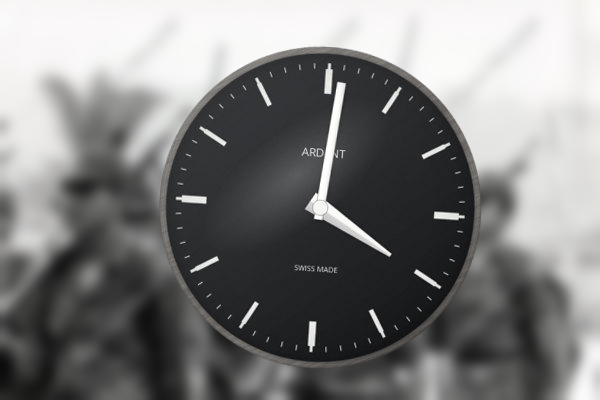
4,01
